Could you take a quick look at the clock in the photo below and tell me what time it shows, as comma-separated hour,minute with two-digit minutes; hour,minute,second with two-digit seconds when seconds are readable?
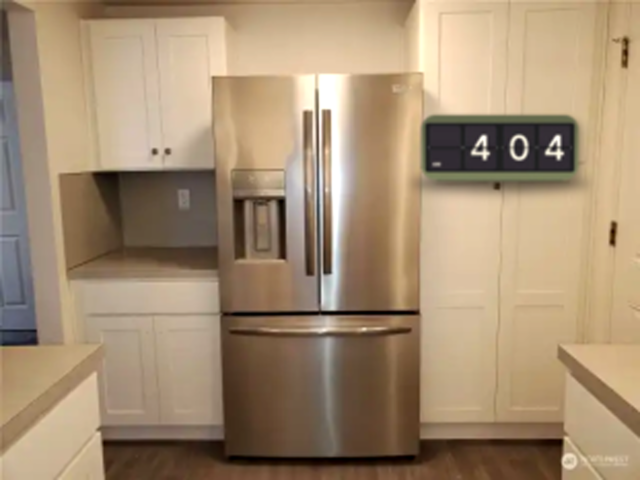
4,04
